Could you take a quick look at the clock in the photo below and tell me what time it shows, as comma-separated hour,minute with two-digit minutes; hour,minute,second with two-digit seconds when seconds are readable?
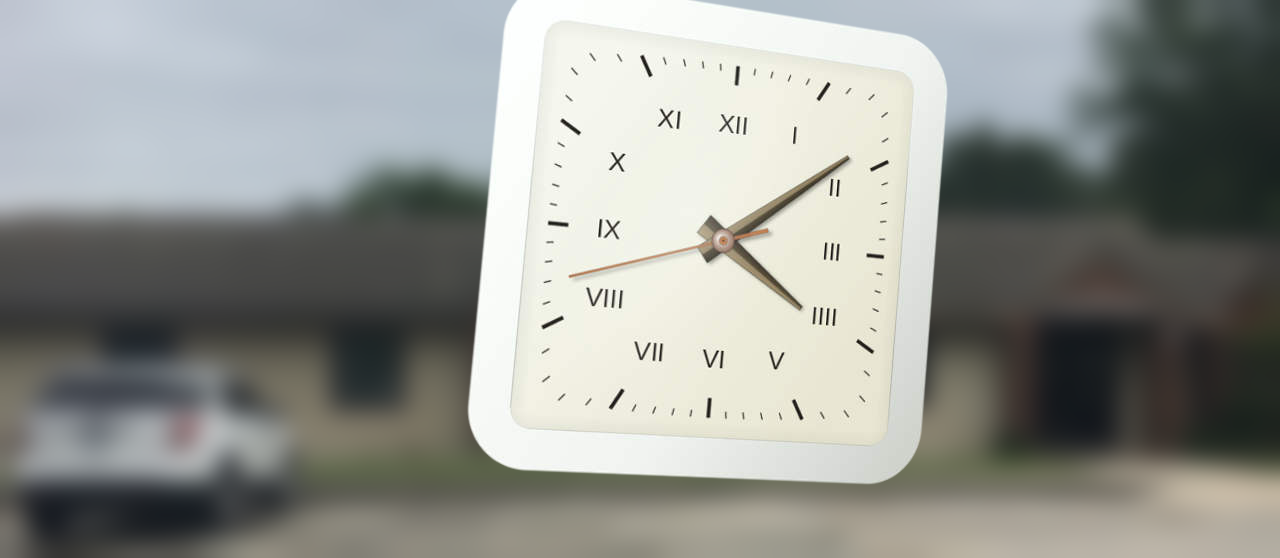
4,08,42
